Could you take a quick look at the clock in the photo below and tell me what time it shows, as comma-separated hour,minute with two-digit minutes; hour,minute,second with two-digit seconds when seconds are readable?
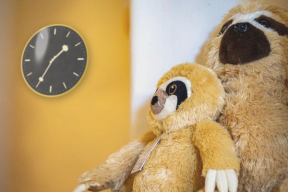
1,35
